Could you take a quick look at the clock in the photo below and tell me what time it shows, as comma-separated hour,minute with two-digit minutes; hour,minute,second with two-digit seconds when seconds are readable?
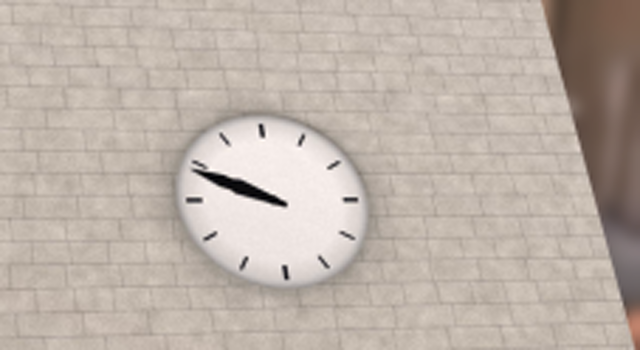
9,49
